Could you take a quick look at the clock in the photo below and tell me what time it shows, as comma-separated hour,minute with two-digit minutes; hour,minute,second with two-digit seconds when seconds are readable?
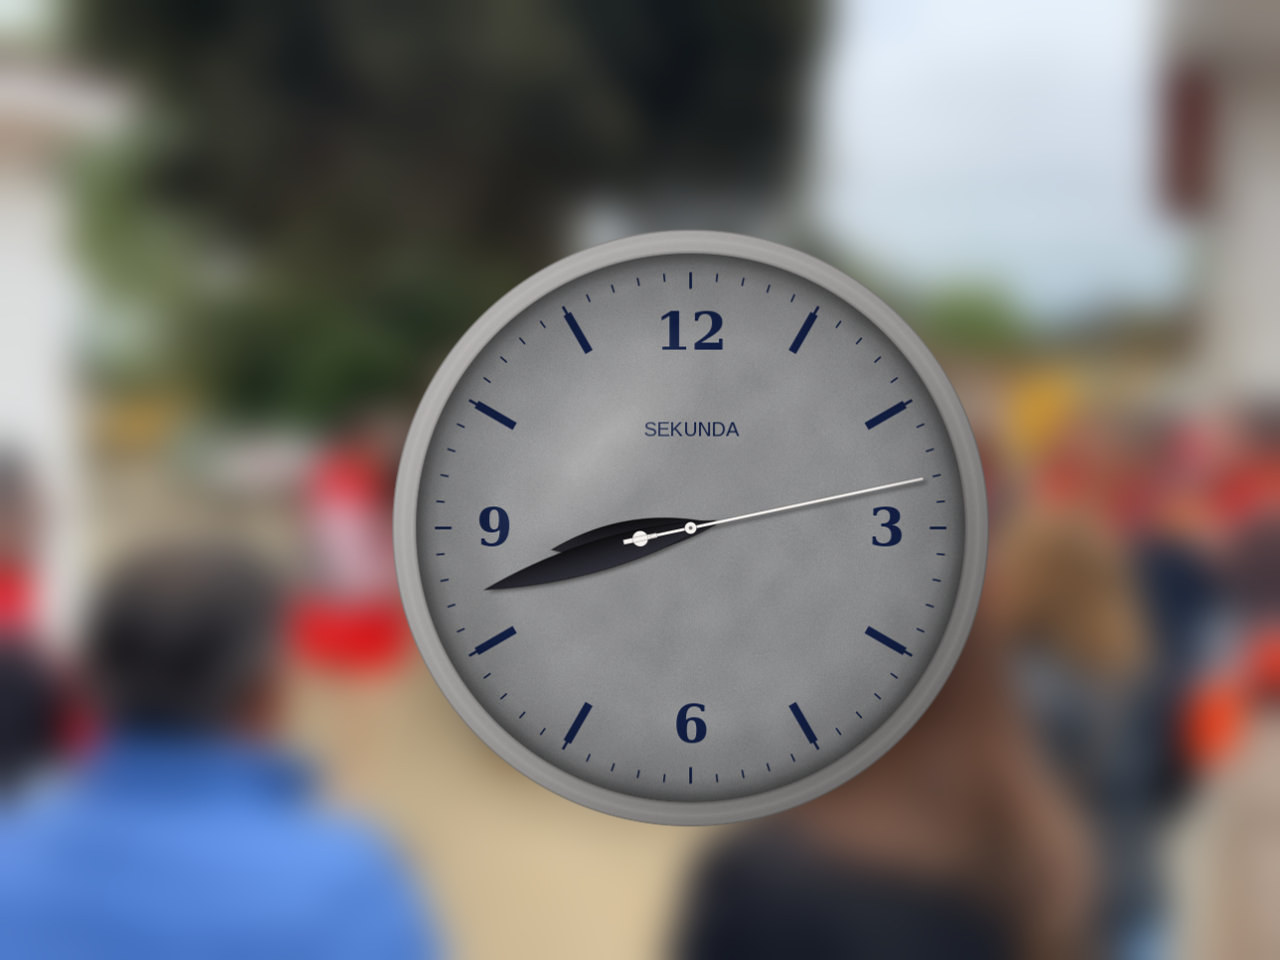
8,42,13
